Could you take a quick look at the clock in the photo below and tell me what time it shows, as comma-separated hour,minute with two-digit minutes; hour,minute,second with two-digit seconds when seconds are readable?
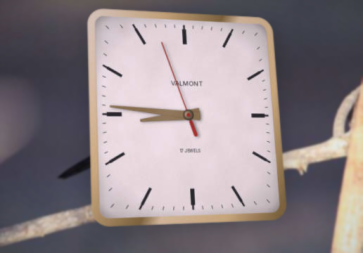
8,45,57
